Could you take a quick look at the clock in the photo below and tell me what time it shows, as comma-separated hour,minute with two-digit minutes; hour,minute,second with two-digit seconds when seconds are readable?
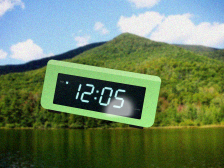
12,05
